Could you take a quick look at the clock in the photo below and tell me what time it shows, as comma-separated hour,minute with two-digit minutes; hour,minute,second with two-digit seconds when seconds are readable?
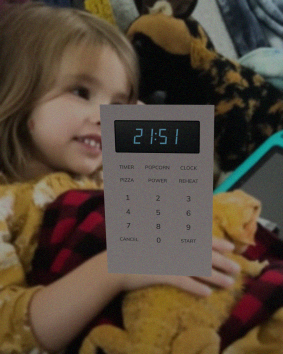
21,51
